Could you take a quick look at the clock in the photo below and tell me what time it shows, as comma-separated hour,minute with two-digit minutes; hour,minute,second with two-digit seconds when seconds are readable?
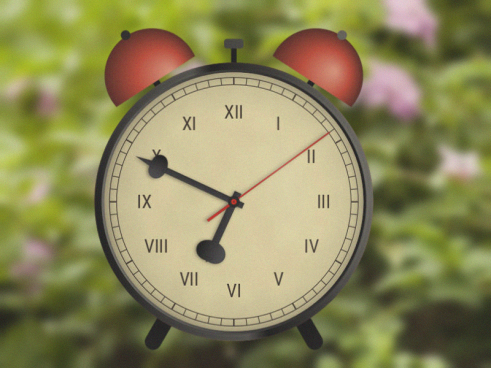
6,49,09
